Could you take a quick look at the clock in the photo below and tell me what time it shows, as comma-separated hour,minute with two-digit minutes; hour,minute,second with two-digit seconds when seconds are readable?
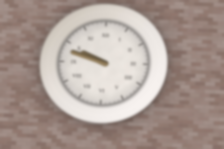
9,48
